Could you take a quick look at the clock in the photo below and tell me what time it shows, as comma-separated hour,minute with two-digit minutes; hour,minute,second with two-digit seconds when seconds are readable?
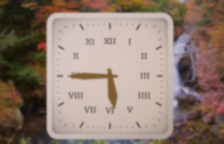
5,45
